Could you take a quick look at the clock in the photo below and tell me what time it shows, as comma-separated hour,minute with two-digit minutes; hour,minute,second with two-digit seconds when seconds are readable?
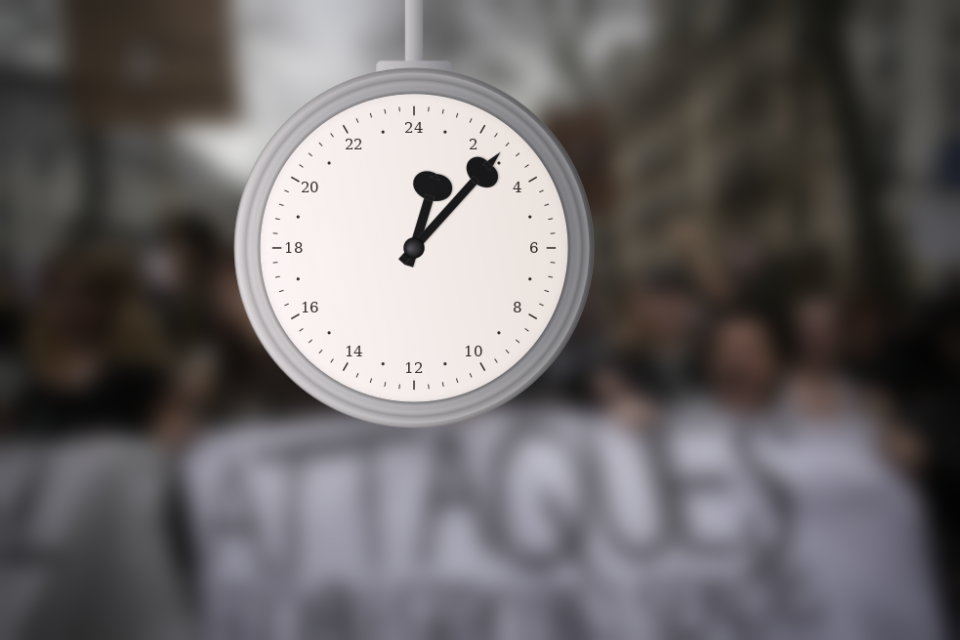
1,07
